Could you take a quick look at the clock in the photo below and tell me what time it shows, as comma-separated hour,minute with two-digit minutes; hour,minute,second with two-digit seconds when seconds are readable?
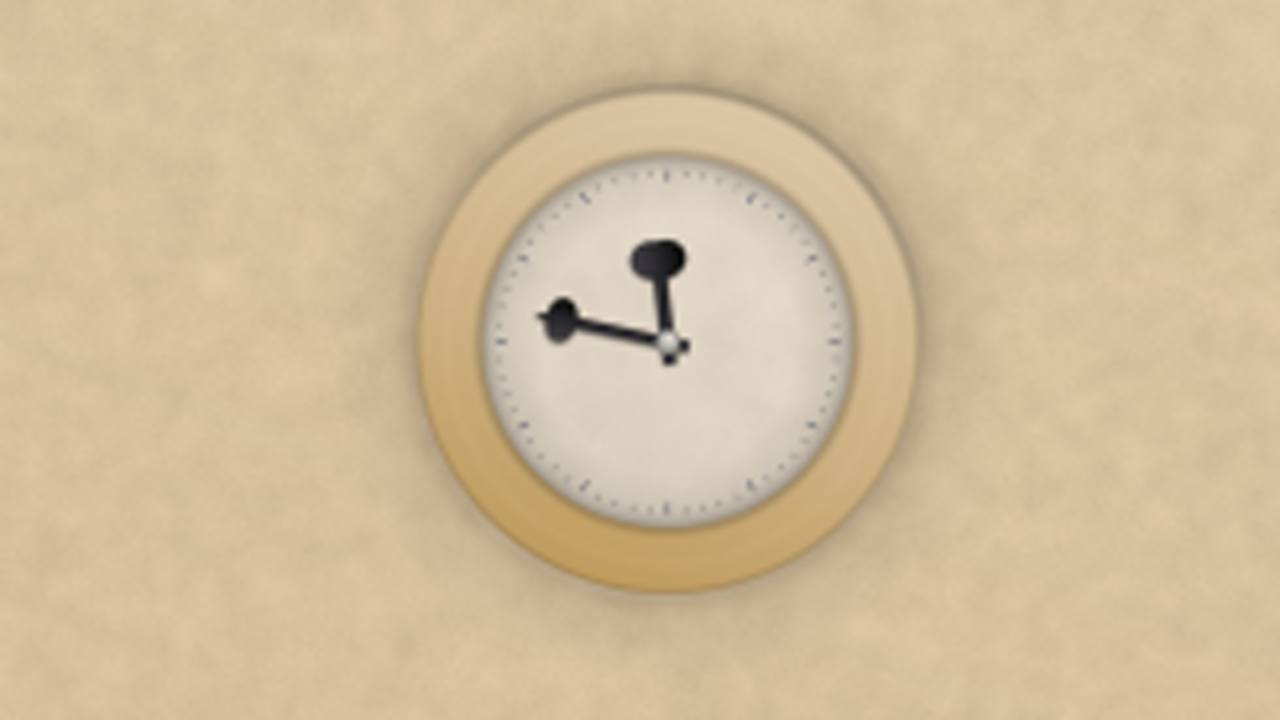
11,47
